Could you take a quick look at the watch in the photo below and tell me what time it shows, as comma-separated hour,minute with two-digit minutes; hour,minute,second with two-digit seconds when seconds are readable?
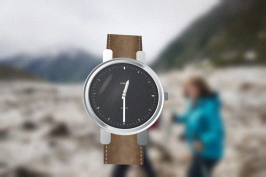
12,30
